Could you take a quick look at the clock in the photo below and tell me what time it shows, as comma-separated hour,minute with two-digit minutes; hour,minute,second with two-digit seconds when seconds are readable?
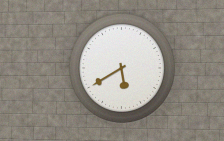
5,40
